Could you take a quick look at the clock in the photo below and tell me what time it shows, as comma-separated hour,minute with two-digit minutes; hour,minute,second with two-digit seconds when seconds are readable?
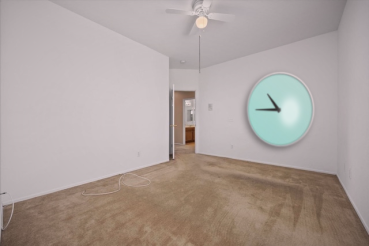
10,45
